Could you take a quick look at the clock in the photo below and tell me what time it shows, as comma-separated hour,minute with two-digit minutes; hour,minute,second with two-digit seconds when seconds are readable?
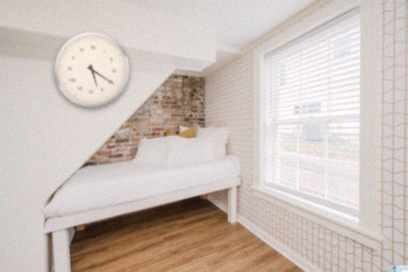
5,20
